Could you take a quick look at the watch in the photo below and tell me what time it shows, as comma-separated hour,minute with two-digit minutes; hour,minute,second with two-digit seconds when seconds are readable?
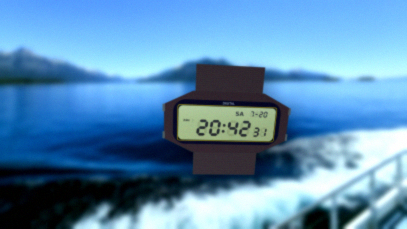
20,42,31
